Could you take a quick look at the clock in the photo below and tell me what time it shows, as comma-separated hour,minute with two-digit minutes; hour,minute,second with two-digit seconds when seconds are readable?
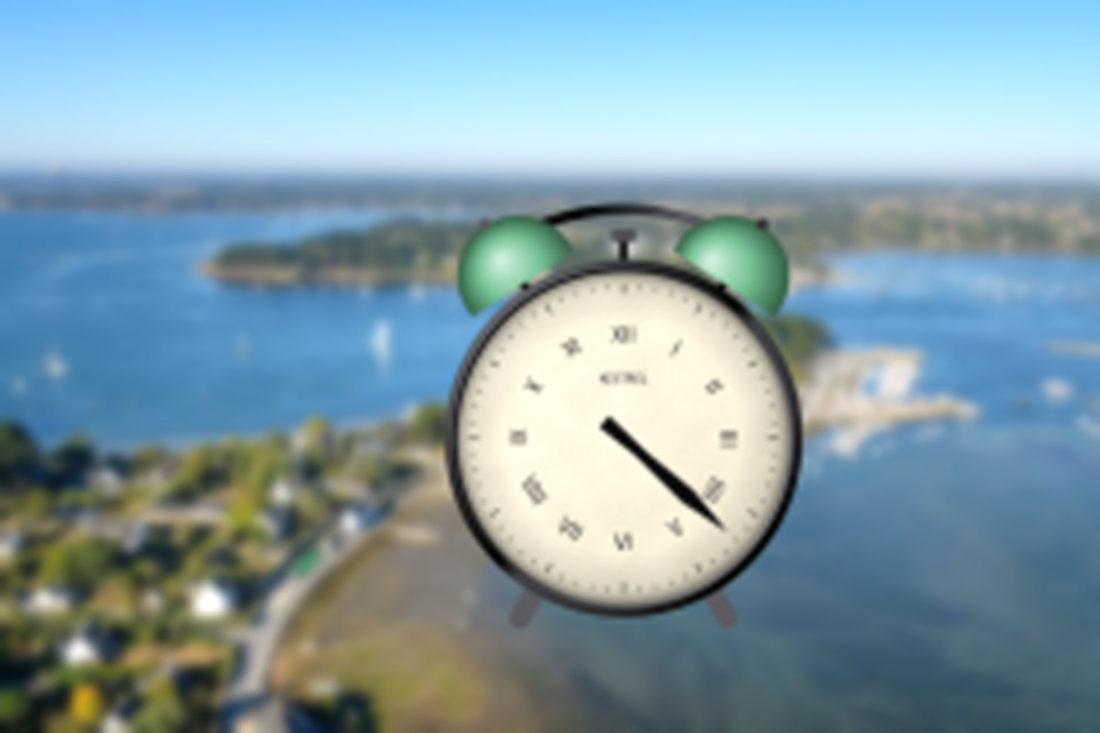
4,22
